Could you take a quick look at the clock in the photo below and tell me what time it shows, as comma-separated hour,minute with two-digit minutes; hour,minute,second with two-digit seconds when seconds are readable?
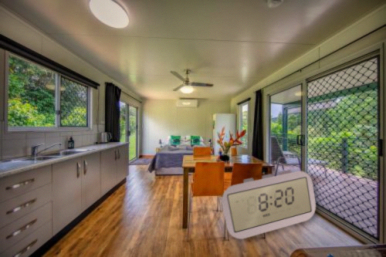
8,20
